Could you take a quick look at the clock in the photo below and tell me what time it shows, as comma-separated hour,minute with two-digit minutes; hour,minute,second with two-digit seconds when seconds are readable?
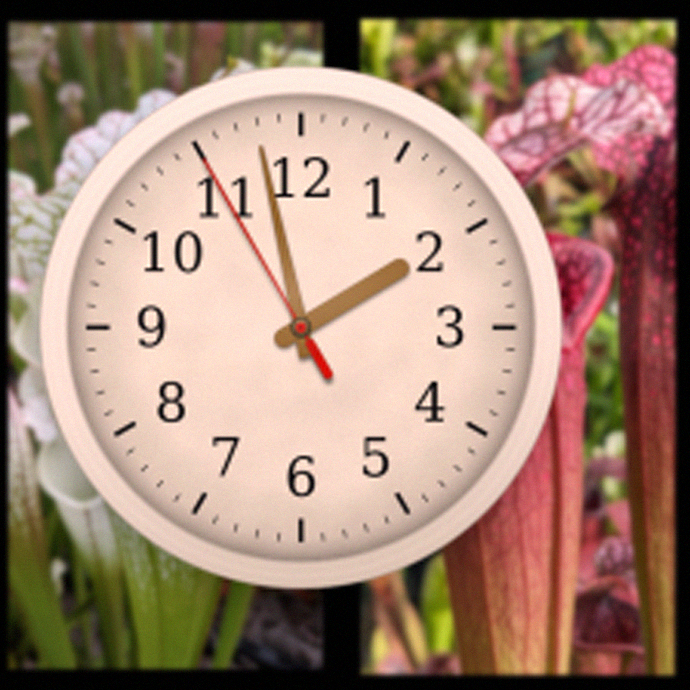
1,57,55
